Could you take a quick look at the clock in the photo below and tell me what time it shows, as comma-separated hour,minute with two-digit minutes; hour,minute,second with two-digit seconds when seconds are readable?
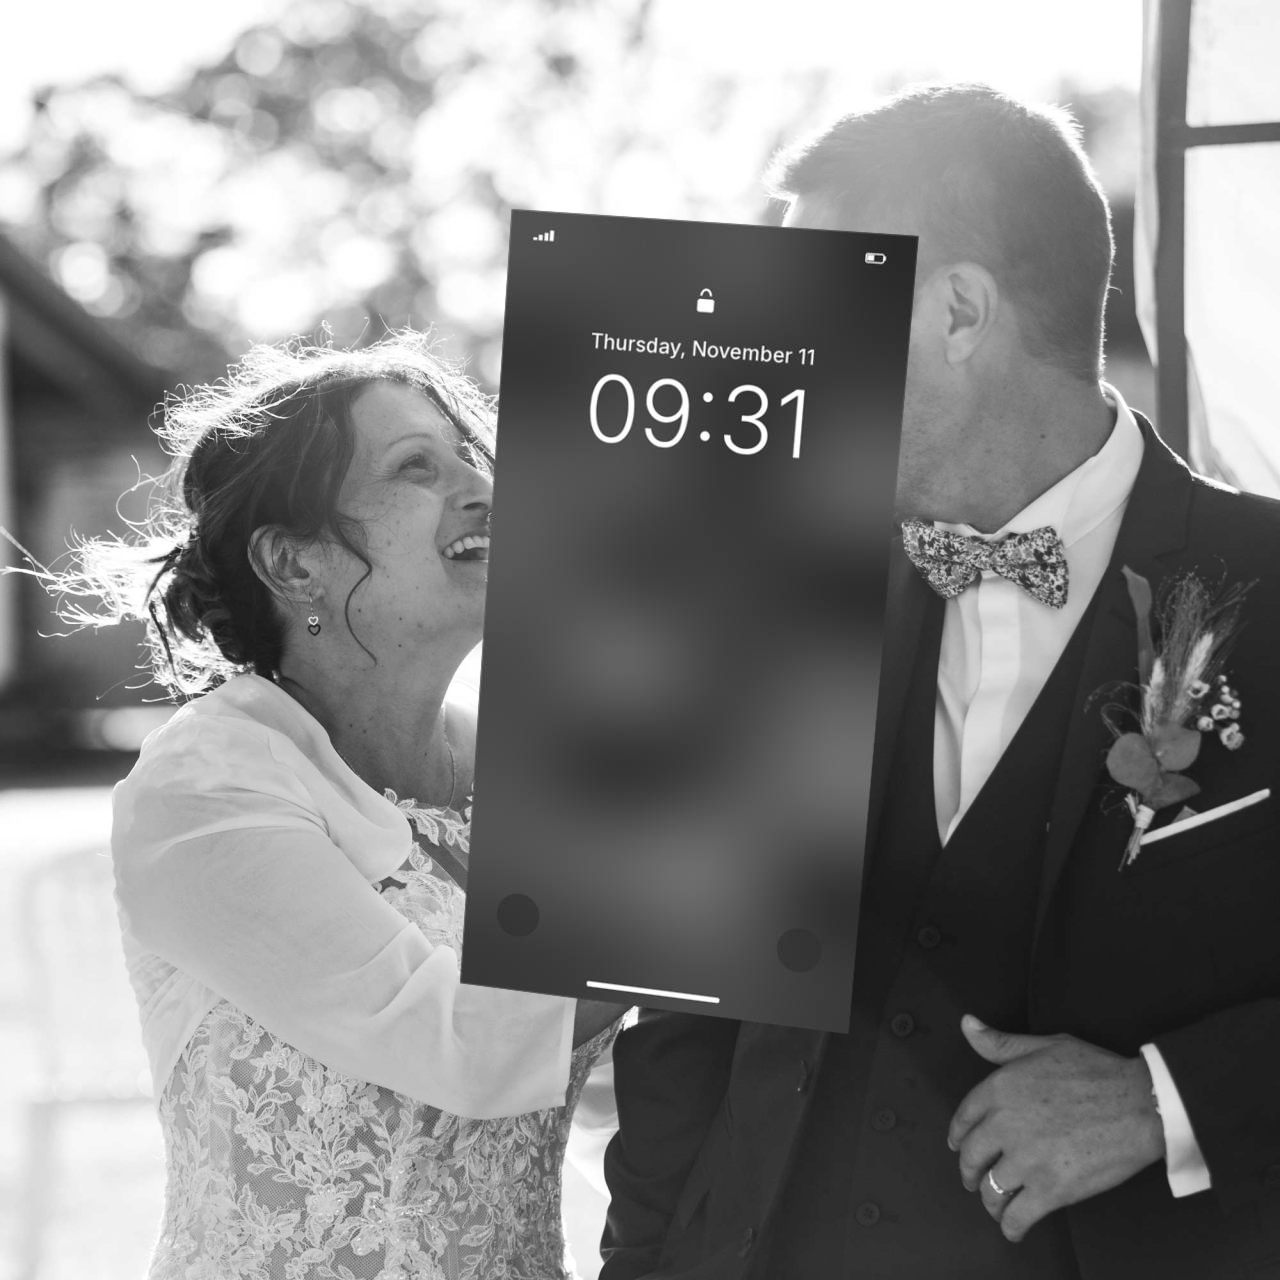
9,31
